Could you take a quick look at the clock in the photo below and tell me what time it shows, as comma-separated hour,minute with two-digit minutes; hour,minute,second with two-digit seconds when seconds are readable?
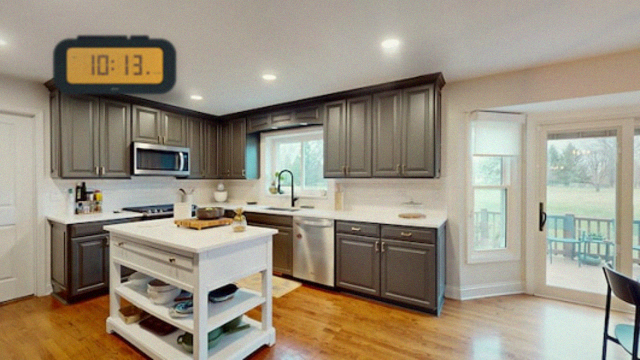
10,13
